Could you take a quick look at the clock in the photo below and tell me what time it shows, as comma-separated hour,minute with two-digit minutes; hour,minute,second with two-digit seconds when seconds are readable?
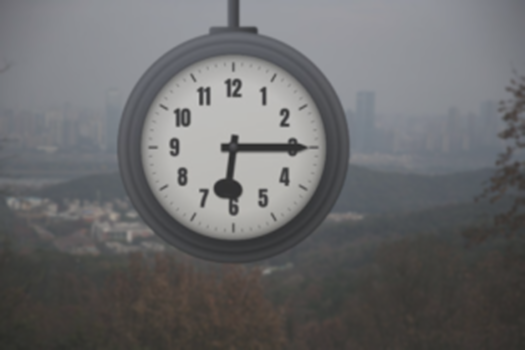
6,15
